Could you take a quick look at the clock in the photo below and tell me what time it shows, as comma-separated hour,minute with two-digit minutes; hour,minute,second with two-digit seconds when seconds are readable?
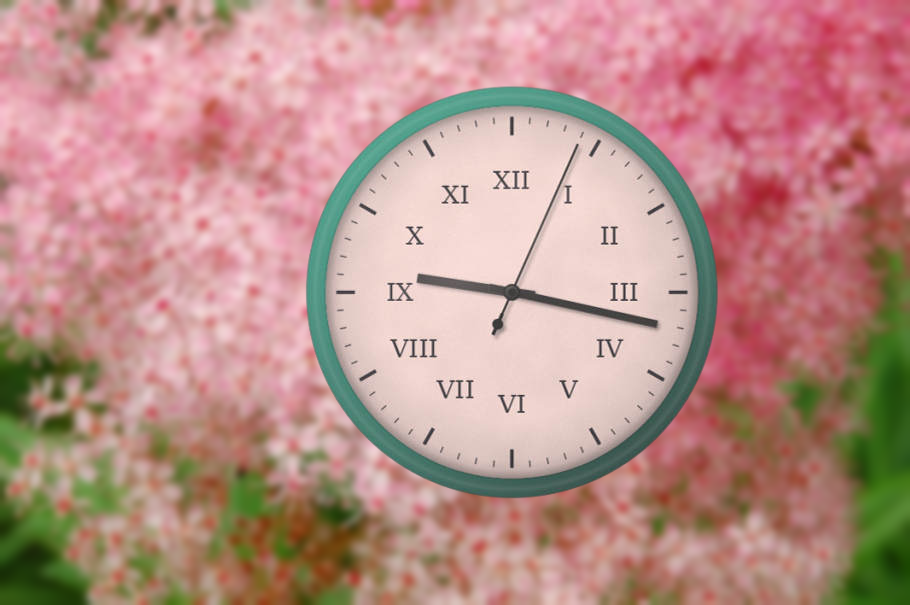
9,17,04
